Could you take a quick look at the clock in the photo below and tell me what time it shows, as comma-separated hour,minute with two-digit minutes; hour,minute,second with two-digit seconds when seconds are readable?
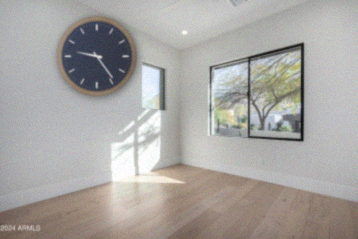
9,24
